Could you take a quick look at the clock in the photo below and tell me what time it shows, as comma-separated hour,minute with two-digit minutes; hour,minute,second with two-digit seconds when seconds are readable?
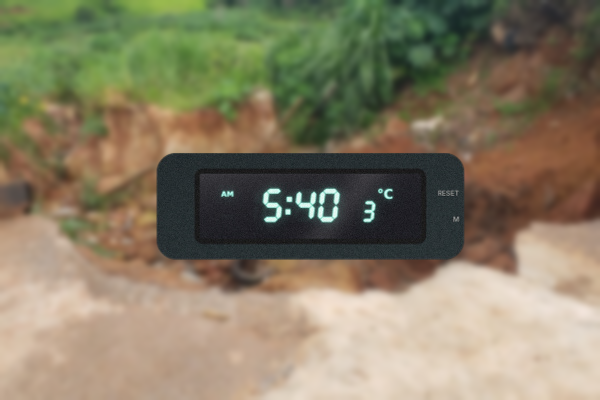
5,40
